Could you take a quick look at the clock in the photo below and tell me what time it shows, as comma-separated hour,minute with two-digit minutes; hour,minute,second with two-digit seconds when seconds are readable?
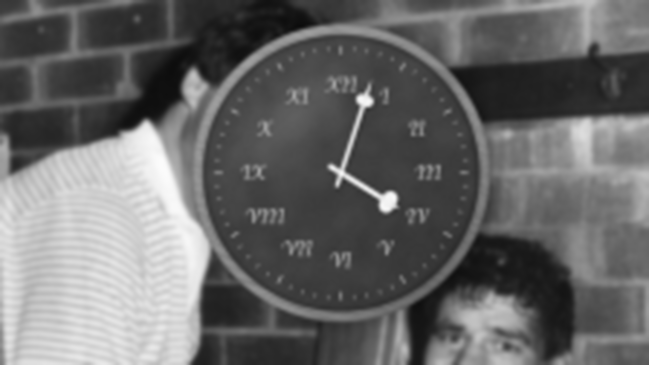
4,03
